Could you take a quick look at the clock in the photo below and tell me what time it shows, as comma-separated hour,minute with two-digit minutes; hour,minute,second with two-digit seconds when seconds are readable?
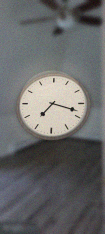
7,18
